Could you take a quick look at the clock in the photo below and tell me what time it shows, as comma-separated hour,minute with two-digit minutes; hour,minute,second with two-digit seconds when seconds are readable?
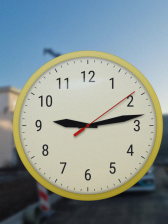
9,13,09
